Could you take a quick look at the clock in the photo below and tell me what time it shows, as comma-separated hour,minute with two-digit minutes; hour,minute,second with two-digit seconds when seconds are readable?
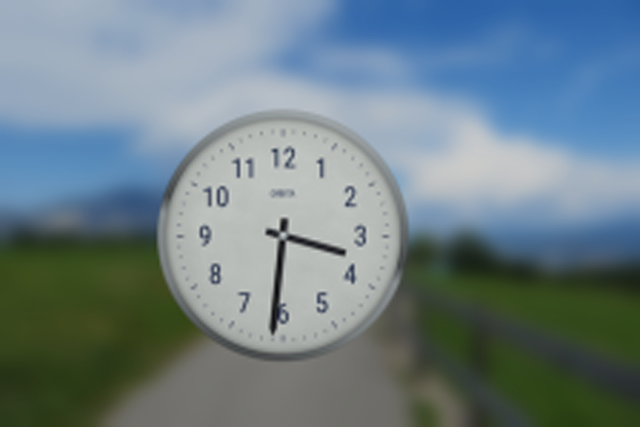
3,31
